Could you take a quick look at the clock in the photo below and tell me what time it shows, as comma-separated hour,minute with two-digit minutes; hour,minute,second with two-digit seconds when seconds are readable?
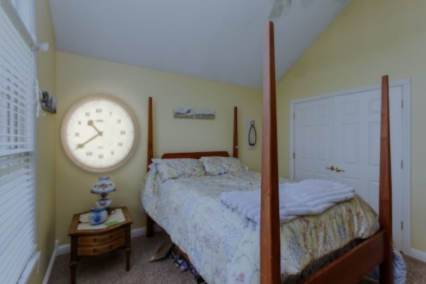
10,40
